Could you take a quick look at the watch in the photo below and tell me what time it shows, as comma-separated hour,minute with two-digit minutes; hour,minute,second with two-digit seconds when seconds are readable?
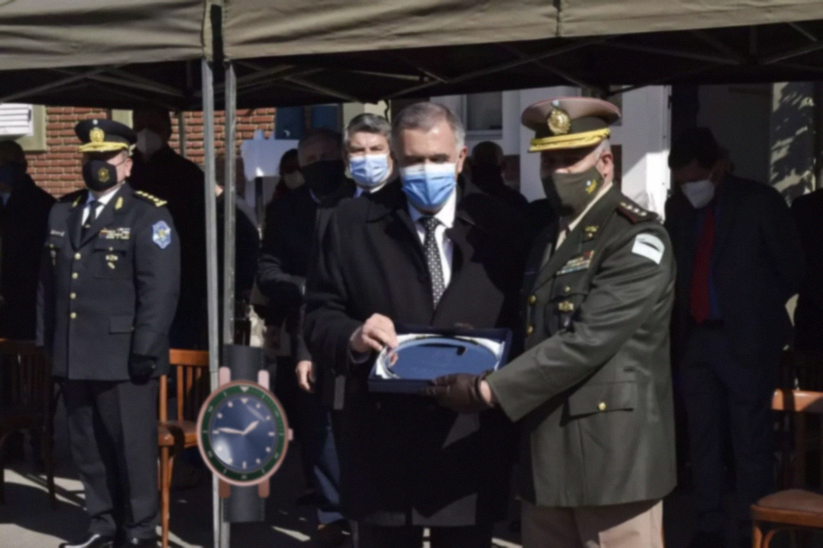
1,46
